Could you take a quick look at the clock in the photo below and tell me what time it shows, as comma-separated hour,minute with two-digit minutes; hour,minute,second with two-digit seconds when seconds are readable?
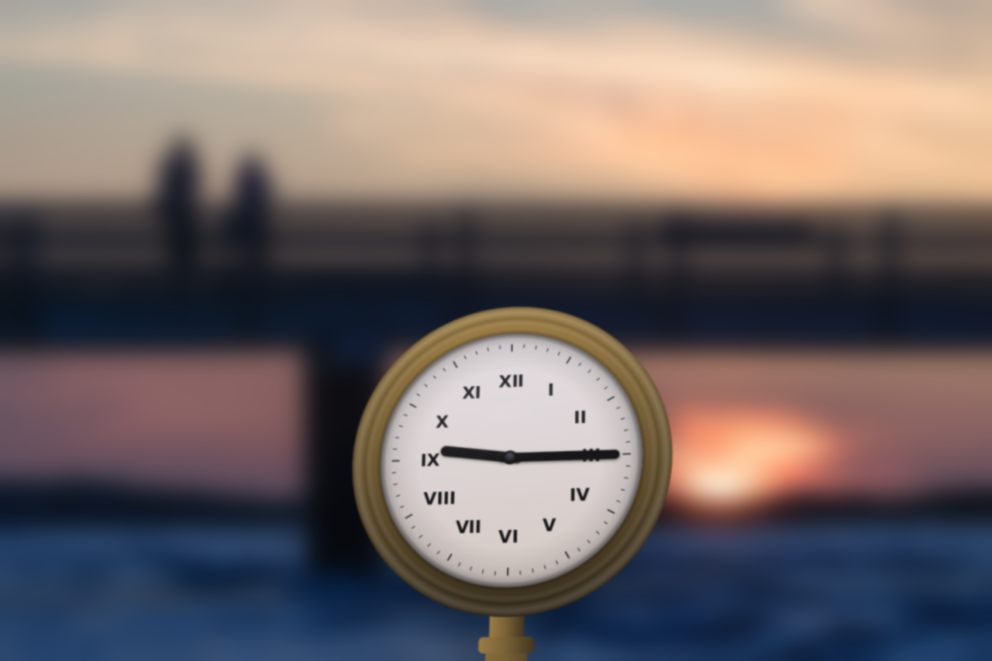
9,15
